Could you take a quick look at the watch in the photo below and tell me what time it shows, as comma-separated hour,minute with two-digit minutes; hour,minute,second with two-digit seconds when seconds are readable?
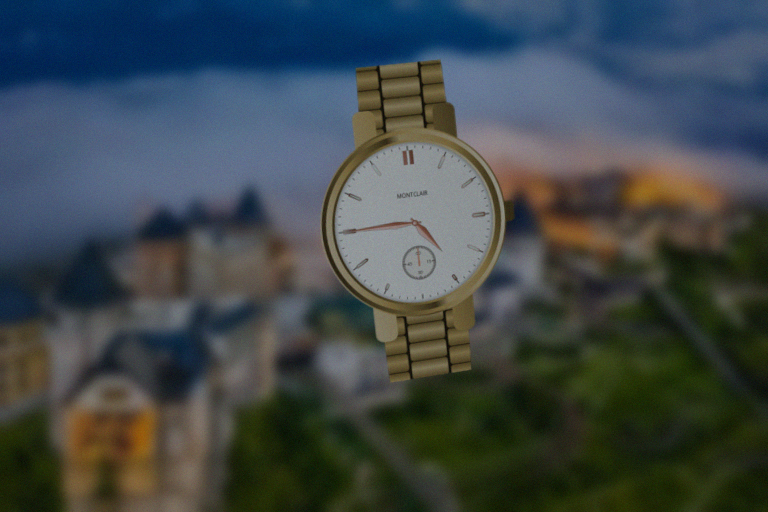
4,45
